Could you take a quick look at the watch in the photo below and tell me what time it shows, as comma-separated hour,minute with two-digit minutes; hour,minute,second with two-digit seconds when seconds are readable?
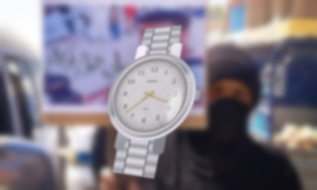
3,38
